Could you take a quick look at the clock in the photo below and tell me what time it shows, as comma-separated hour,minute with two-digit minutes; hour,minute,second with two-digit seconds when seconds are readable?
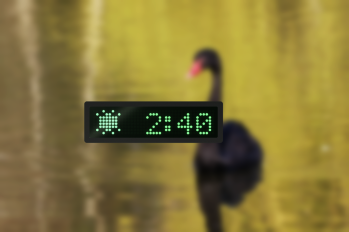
2,40
